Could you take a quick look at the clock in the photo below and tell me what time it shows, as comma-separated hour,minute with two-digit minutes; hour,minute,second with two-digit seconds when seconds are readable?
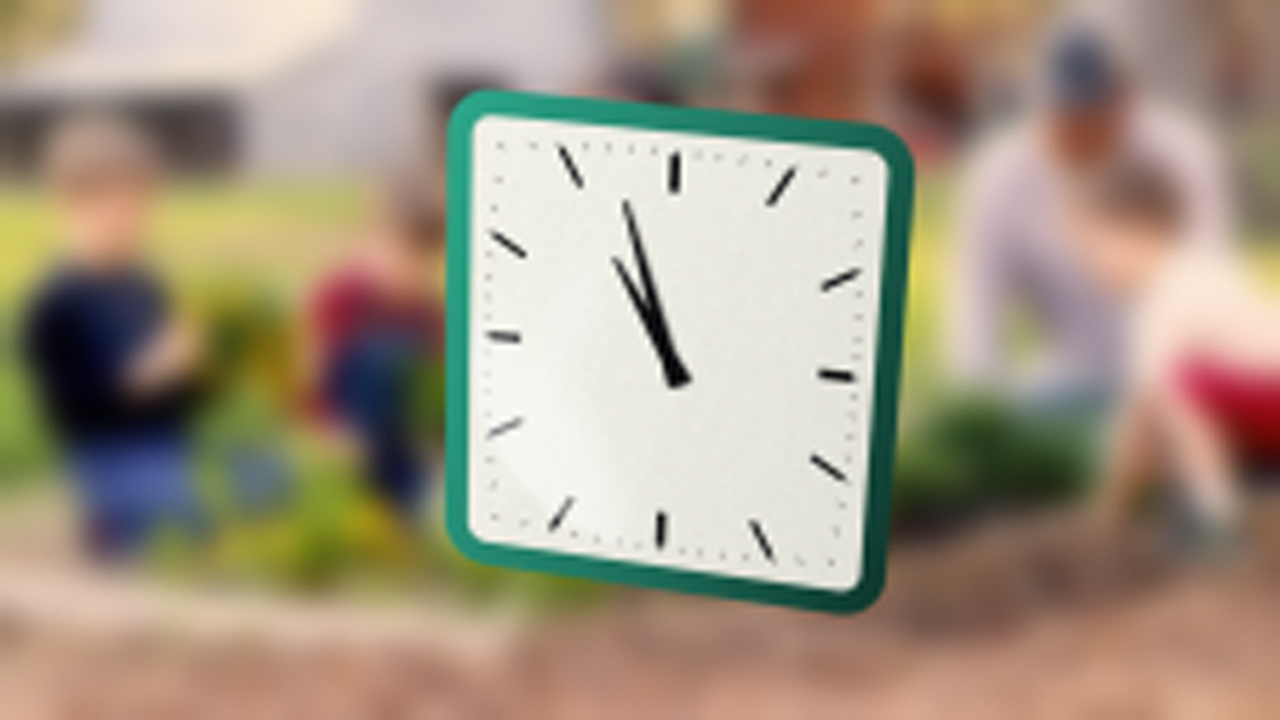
10,57
